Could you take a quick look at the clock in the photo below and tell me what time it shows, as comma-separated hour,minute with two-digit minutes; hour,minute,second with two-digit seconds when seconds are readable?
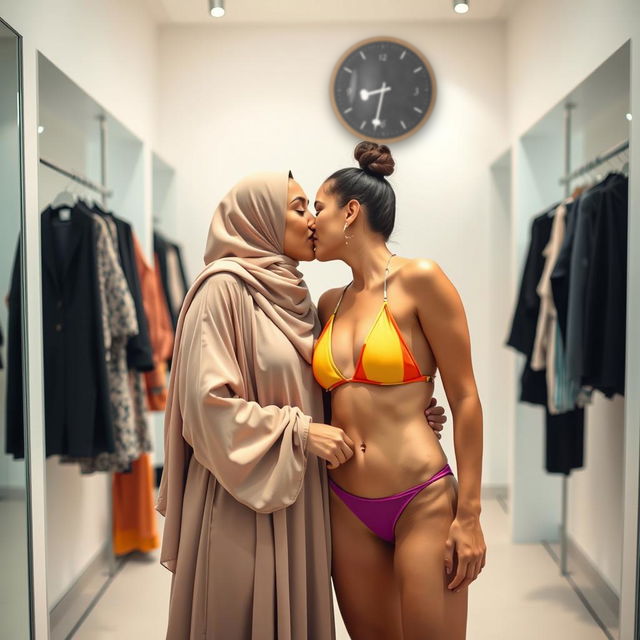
8,32
